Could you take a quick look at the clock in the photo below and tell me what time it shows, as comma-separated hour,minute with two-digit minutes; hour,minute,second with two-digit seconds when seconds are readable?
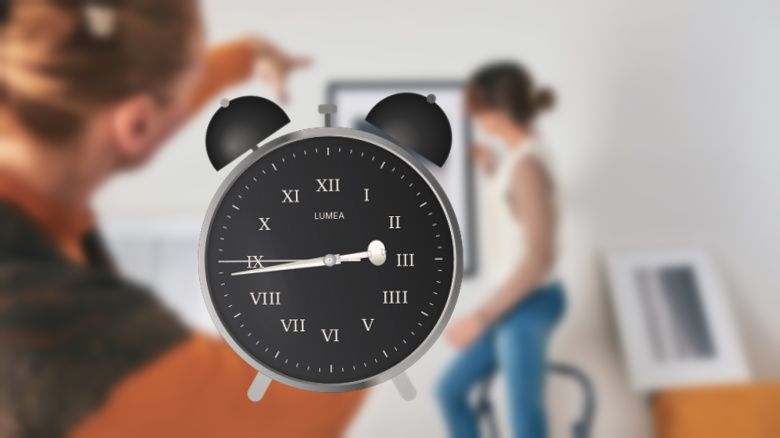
2,43,45
